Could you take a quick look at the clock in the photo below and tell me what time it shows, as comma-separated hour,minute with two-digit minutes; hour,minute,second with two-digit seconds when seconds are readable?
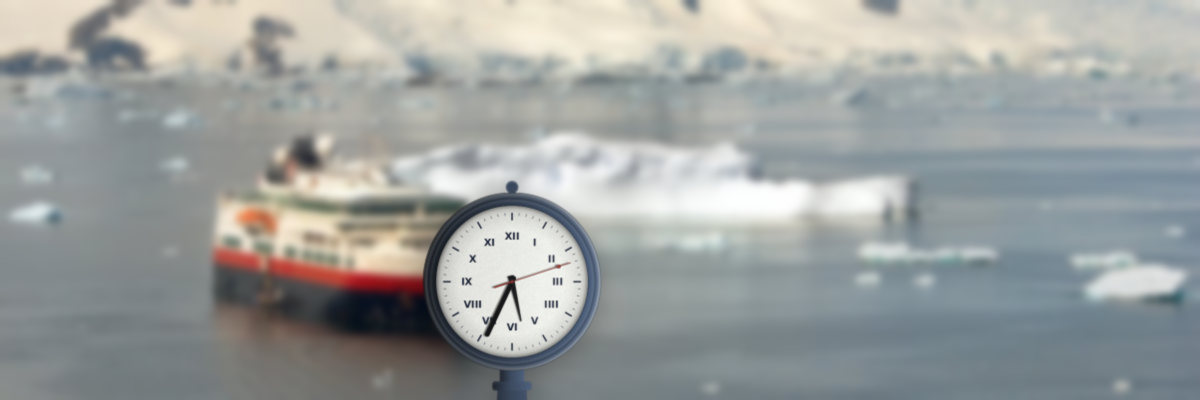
5,34,12
